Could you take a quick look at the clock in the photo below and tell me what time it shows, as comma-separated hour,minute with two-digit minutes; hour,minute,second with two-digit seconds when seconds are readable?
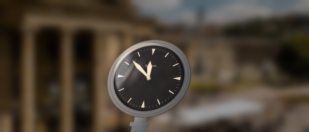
11,52
